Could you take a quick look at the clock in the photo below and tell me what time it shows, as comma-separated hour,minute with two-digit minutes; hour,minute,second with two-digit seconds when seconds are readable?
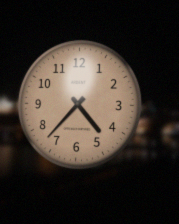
4,37
